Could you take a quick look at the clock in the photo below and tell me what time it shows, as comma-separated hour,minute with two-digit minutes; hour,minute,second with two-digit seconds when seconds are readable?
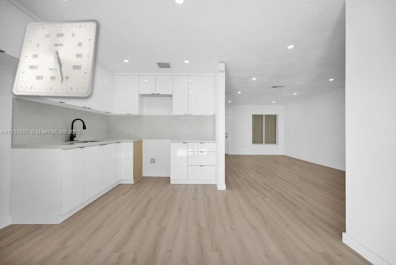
5,27
